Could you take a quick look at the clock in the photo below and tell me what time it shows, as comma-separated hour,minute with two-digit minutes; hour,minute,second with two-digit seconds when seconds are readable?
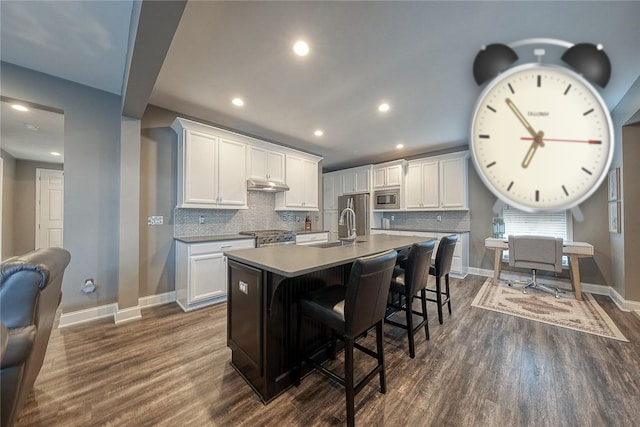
6,53,15
